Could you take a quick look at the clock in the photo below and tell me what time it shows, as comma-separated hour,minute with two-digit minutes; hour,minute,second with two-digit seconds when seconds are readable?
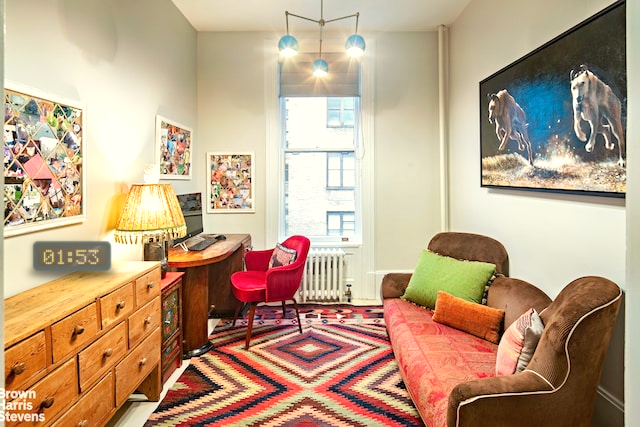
1,53
